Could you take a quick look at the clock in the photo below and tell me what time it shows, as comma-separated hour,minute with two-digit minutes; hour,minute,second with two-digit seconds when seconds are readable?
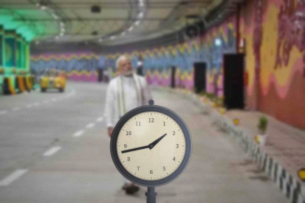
1,43
